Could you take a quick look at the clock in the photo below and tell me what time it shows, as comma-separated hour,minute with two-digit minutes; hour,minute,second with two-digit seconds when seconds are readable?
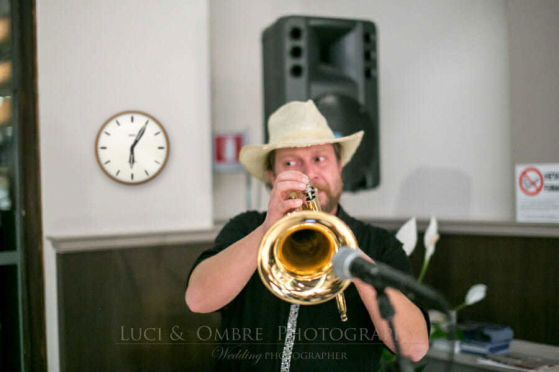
6,05
